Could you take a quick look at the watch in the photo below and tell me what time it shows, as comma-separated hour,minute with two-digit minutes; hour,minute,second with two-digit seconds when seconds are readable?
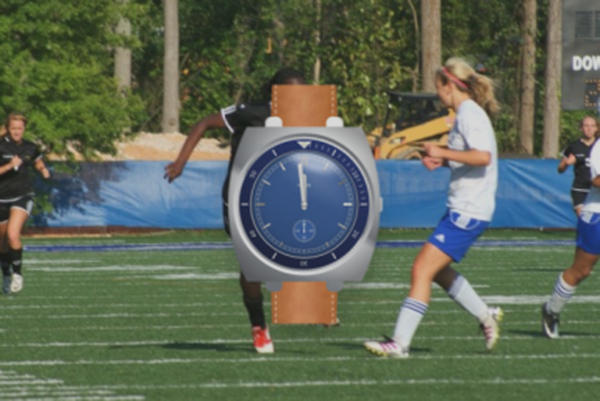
11,59
